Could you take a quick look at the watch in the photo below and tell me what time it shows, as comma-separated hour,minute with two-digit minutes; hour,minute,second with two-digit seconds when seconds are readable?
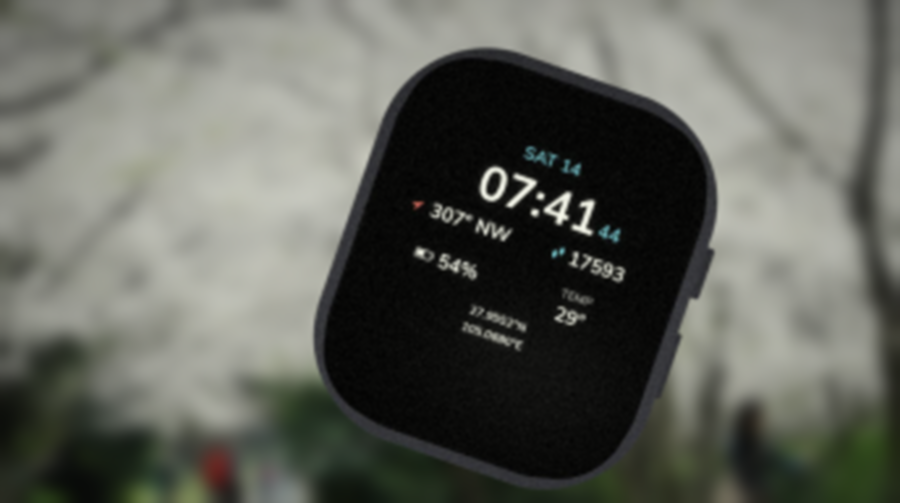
7,41
